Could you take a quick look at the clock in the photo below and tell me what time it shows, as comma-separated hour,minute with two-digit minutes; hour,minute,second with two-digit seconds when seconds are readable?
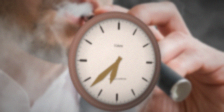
6,38
